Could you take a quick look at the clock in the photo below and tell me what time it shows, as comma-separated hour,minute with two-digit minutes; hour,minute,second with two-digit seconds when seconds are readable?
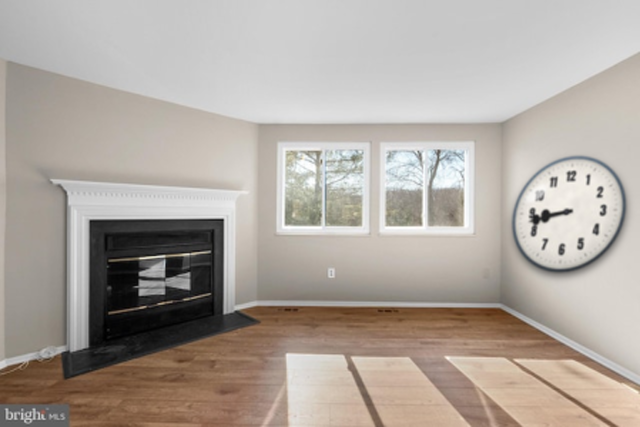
8,43
